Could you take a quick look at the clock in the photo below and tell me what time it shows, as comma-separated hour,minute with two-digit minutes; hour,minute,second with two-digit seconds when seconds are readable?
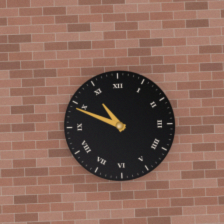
10,49
